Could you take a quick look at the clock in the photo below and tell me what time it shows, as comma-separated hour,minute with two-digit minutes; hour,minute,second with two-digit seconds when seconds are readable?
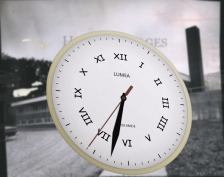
6,32,36
